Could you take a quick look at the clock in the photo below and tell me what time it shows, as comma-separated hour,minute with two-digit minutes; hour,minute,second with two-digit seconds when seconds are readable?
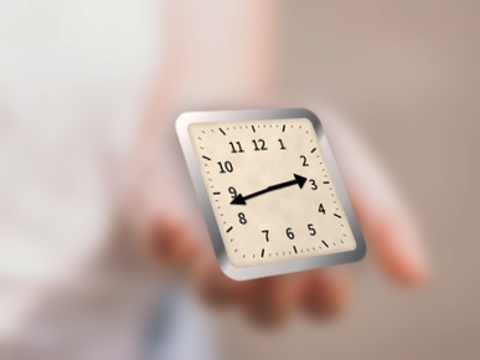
2,43
